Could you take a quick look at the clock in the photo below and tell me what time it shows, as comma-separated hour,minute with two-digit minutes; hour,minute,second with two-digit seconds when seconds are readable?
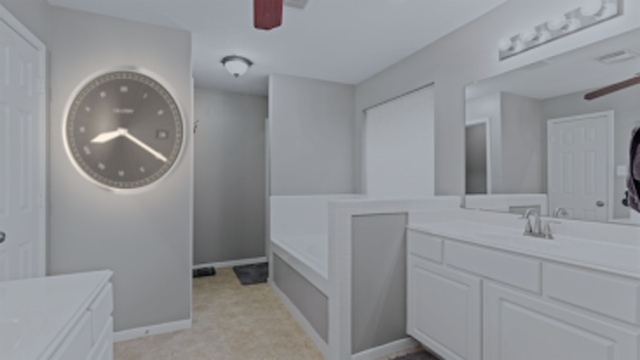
8,20
